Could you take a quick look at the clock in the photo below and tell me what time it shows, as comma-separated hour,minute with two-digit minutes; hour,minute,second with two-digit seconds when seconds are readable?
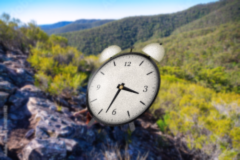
3,33
